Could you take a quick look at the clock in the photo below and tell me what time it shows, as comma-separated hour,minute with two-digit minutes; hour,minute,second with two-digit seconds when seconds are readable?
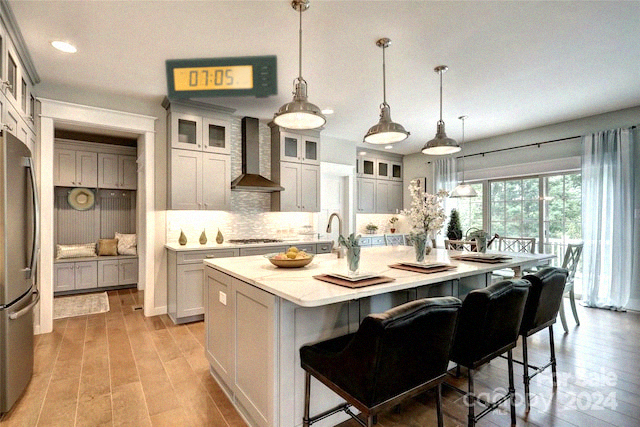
7,05
